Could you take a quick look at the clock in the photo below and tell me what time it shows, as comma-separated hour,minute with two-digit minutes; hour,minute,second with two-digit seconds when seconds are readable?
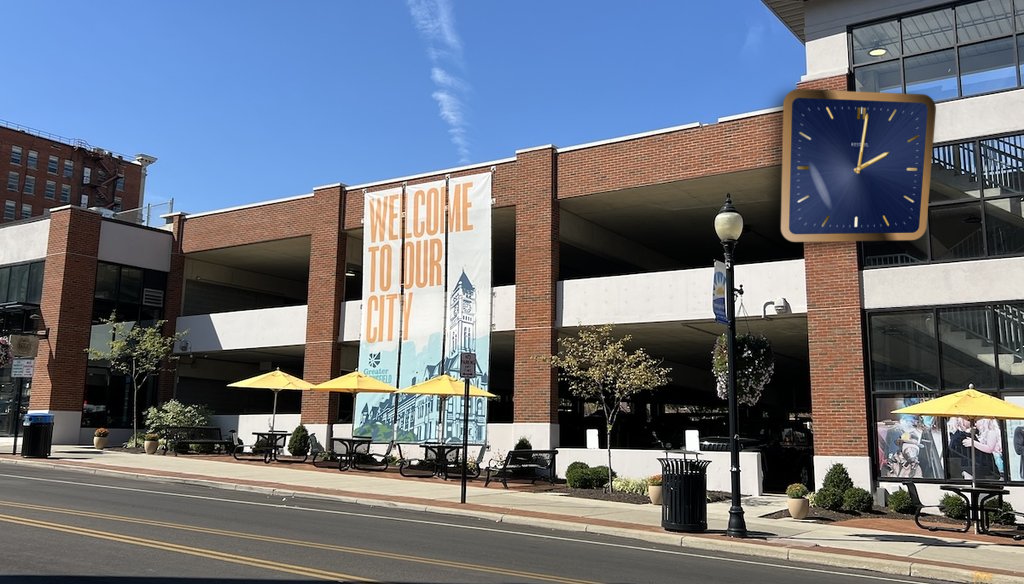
2,01
